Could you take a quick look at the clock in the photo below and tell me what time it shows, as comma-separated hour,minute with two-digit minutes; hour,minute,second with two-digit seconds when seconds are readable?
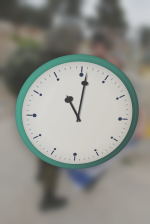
11,01
